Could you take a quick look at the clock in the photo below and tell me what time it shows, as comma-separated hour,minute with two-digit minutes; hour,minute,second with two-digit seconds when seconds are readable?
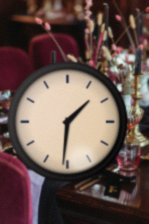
1,31
